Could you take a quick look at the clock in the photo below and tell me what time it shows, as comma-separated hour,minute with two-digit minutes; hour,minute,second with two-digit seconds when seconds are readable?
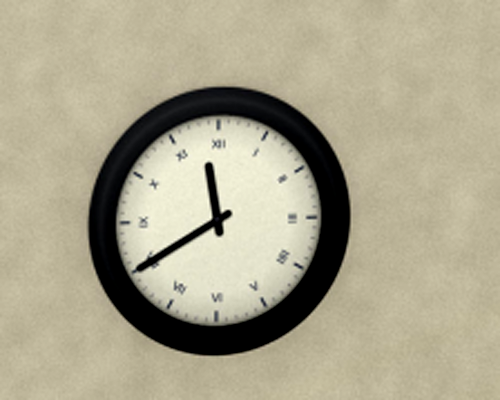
11,40
